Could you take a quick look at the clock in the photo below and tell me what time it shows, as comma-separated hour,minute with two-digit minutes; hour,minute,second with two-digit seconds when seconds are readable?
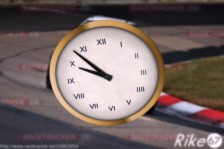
9,53
